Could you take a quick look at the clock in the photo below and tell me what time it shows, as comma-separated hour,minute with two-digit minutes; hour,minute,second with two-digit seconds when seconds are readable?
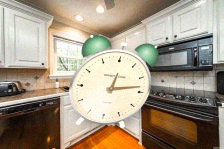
12,13
